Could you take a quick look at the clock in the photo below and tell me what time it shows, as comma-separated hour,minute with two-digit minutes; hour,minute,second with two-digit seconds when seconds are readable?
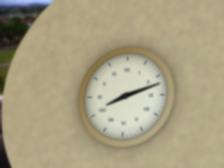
8,12
